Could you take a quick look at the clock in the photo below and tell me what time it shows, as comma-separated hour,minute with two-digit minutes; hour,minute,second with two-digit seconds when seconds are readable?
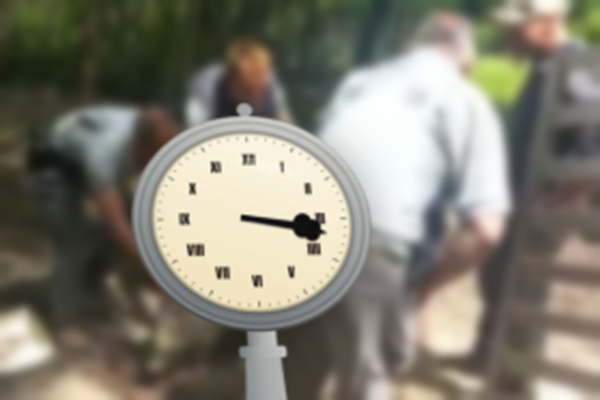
3,17
